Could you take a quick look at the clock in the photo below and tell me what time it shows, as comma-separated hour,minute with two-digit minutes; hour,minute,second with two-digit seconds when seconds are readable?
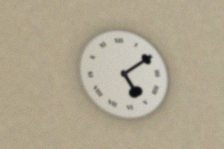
5,10
